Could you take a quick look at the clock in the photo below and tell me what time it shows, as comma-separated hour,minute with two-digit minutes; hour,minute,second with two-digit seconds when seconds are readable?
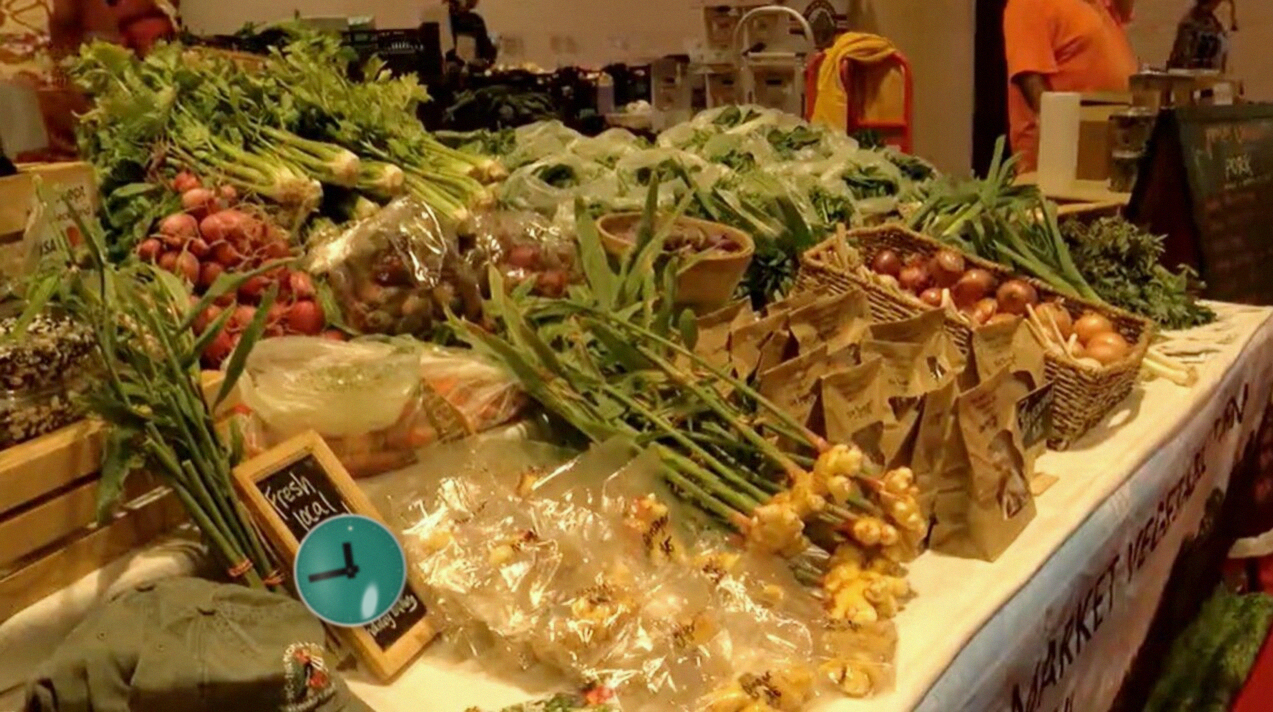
11,43
